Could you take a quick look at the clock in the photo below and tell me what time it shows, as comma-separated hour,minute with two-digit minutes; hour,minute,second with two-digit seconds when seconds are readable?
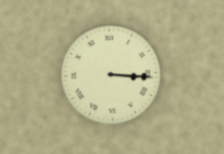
3,16
